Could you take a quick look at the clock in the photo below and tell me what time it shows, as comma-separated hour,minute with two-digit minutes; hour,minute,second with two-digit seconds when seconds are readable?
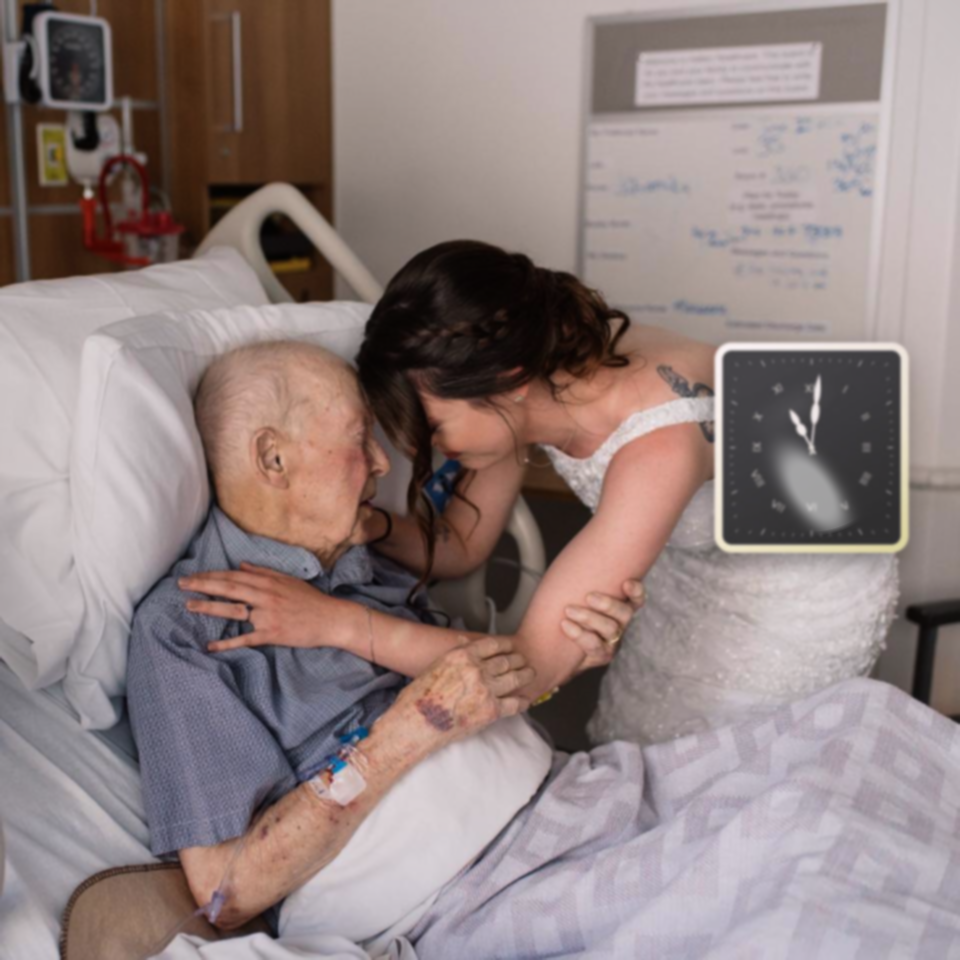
11,01
